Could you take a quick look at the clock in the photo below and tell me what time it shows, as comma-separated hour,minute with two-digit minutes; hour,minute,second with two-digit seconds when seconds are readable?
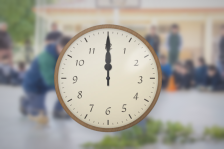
12,00
